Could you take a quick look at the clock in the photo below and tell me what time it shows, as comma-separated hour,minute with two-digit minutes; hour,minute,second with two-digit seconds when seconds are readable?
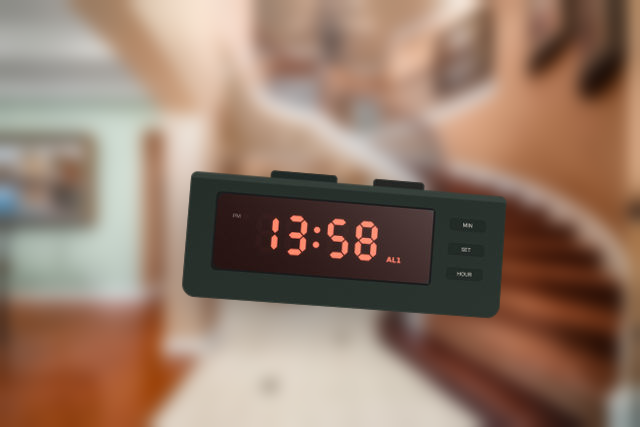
13,58
